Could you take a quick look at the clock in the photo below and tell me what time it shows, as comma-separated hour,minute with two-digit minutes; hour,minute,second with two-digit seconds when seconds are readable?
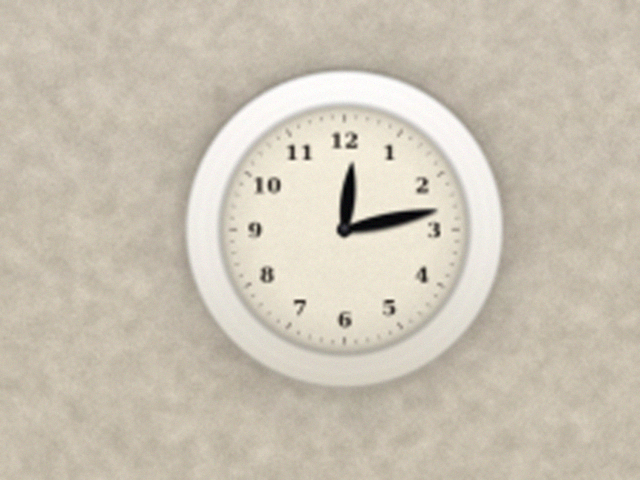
12,13
